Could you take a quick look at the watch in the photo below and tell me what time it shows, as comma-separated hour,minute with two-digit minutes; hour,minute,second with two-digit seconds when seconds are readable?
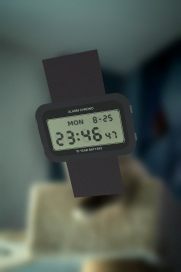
23,46,47
